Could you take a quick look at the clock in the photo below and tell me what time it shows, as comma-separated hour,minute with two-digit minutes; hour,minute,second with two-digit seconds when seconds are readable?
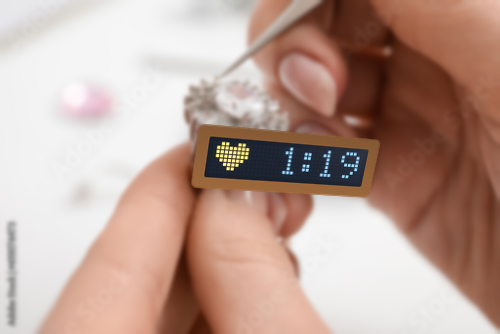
1,19
